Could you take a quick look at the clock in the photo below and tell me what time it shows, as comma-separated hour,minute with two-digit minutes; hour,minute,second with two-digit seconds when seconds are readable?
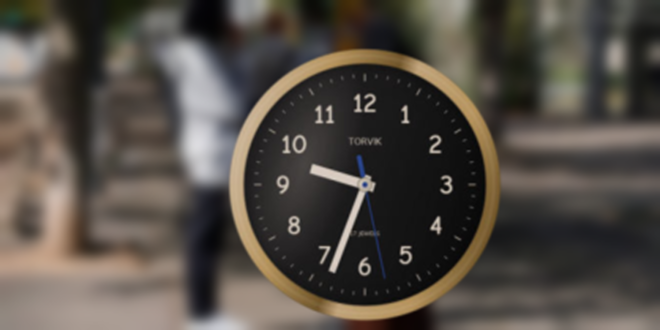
9,33,28
